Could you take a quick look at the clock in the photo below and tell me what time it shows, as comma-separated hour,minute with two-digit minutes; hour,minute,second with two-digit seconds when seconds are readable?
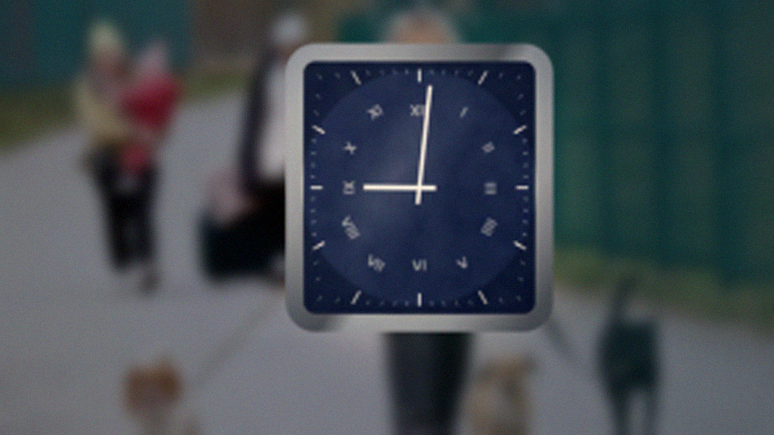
9,01
